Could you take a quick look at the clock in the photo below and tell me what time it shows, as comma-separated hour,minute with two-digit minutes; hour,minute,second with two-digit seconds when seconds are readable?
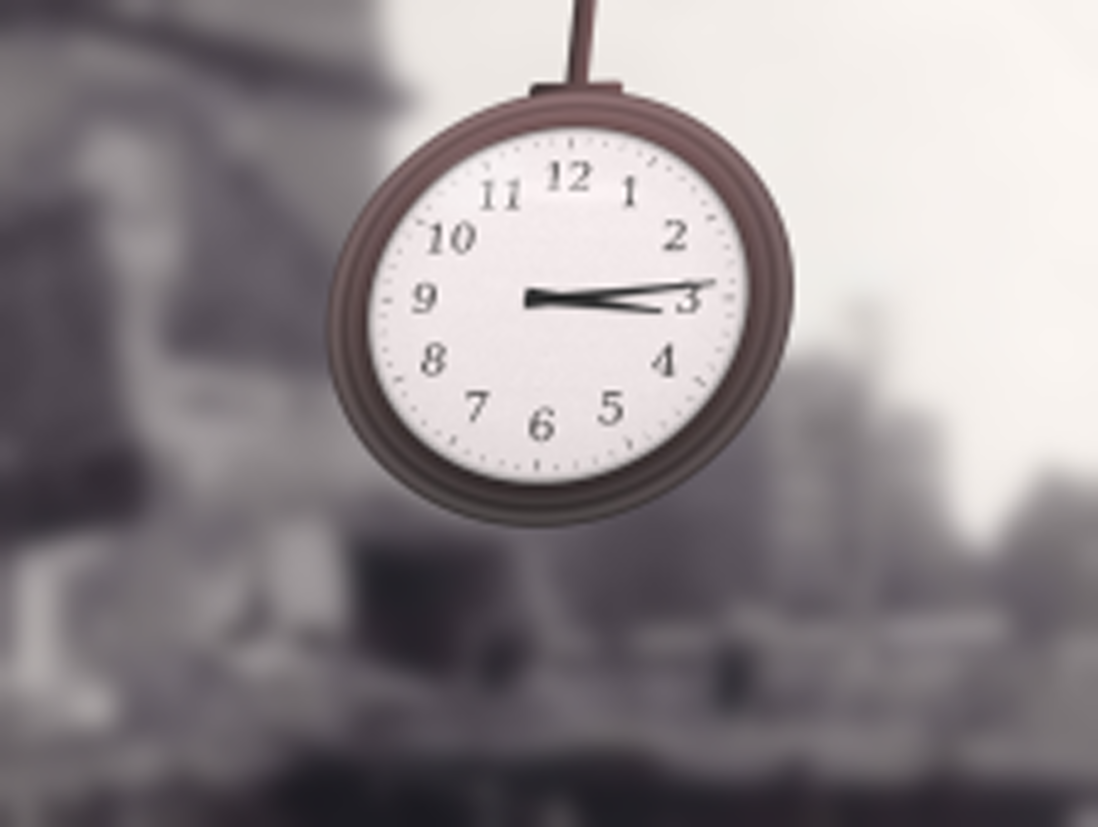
3,14
